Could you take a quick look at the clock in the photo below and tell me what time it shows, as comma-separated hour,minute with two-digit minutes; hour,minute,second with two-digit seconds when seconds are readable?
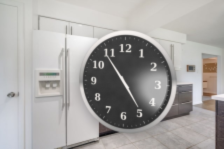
4,54
